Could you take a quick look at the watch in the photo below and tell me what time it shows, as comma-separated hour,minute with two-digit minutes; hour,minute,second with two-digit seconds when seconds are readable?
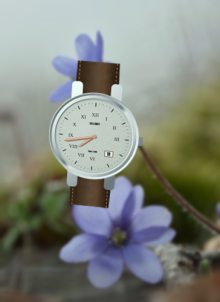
7,43
